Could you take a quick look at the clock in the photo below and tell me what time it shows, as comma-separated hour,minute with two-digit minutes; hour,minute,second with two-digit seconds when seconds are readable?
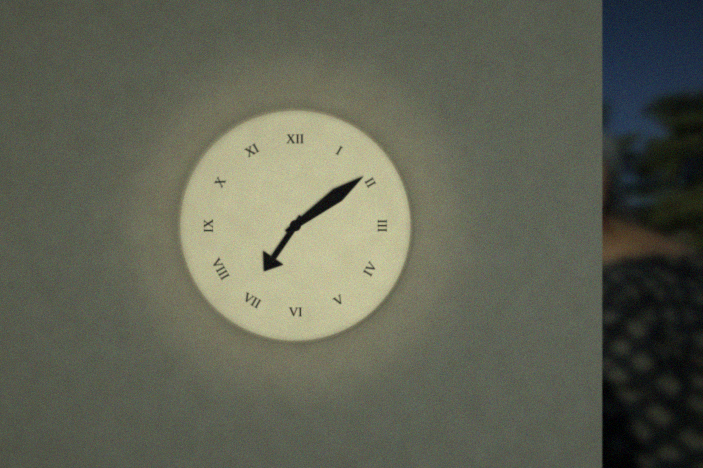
7,09
